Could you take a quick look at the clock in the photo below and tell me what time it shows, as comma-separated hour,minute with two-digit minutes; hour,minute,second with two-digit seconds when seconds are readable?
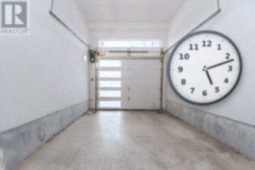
5,12
